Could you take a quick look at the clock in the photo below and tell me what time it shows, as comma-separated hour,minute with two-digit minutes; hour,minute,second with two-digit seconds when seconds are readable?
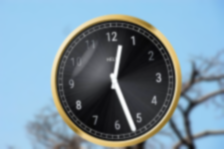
12,27
